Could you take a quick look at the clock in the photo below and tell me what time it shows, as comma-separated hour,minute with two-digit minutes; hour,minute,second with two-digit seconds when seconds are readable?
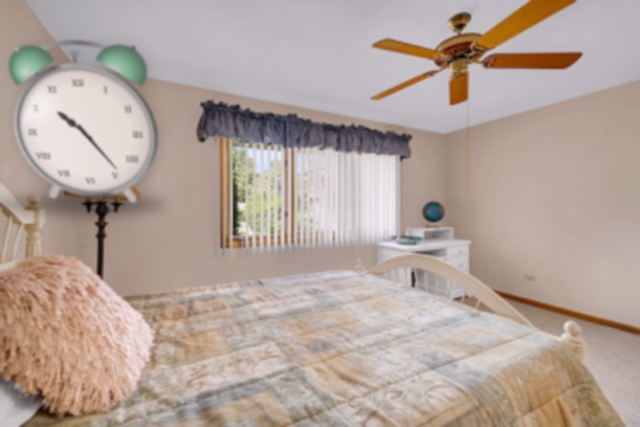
10,24
